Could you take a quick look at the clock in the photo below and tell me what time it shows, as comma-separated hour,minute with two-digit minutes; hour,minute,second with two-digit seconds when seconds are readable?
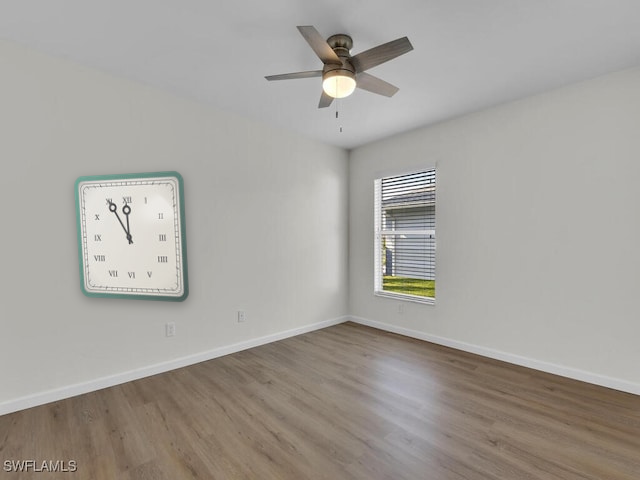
11,55
